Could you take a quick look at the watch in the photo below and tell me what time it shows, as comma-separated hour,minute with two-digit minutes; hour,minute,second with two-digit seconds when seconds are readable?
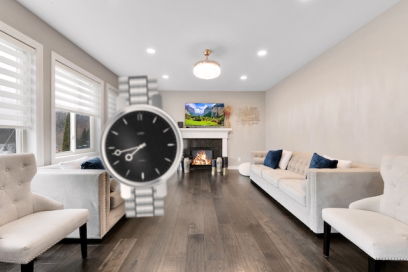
7,43
